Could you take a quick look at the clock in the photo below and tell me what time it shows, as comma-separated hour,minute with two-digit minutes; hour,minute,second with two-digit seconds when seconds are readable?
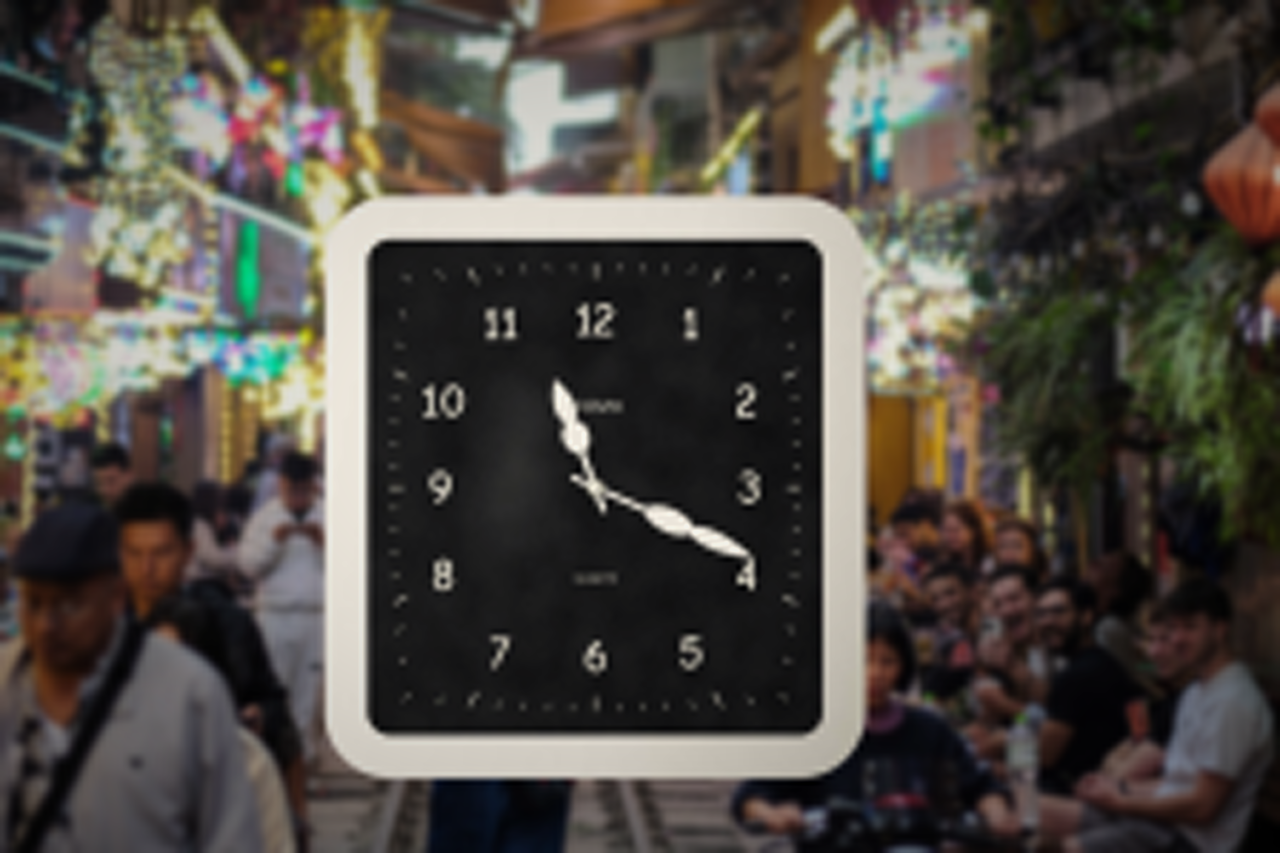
11,19
